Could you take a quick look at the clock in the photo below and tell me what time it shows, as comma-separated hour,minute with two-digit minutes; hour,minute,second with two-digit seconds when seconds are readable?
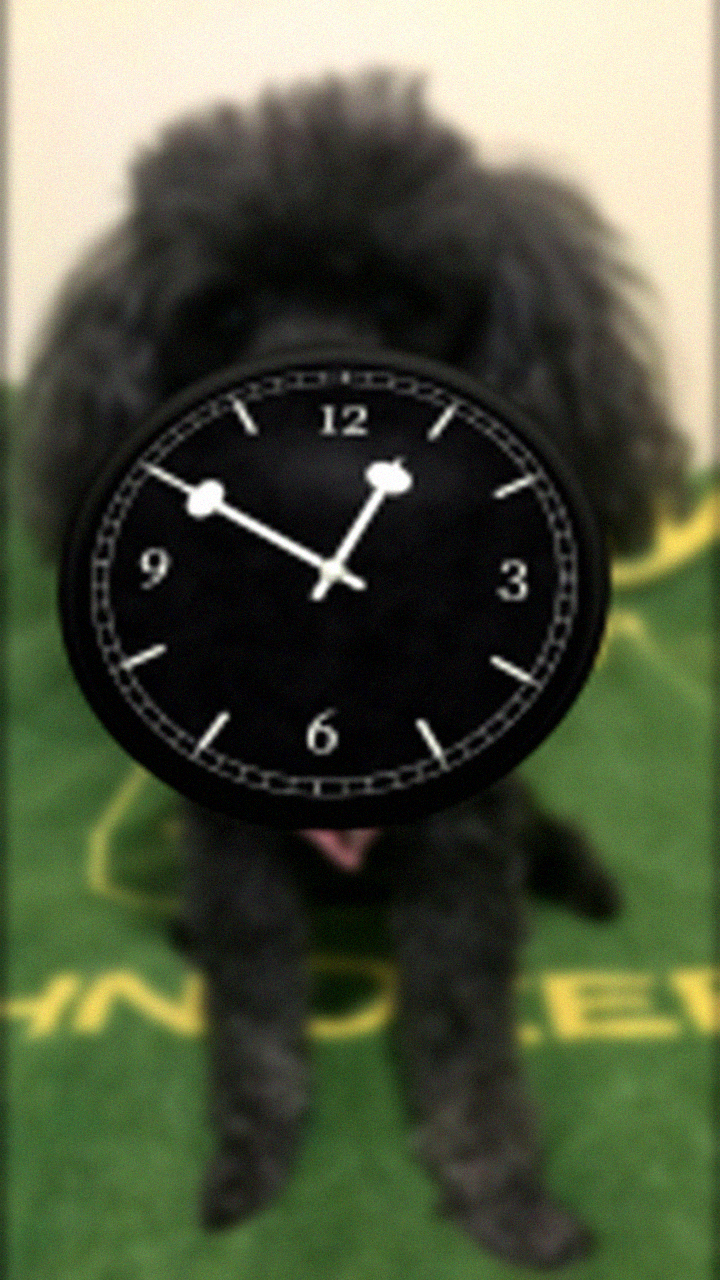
12,50
